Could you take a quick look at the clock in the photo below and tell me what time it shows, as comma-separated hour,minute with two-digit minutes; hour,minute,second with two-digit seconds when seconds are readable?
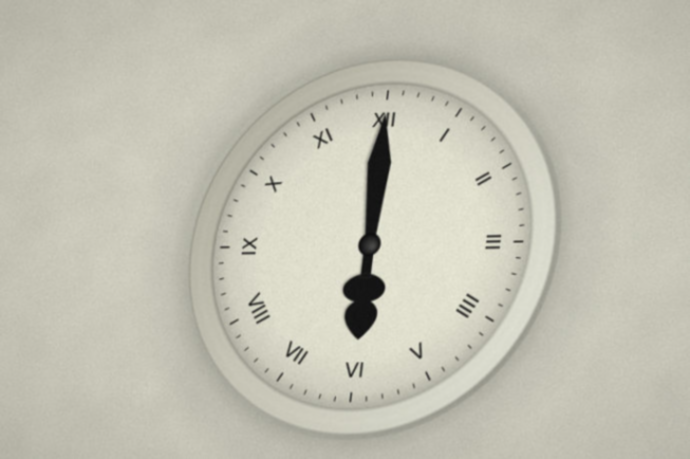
6,00
